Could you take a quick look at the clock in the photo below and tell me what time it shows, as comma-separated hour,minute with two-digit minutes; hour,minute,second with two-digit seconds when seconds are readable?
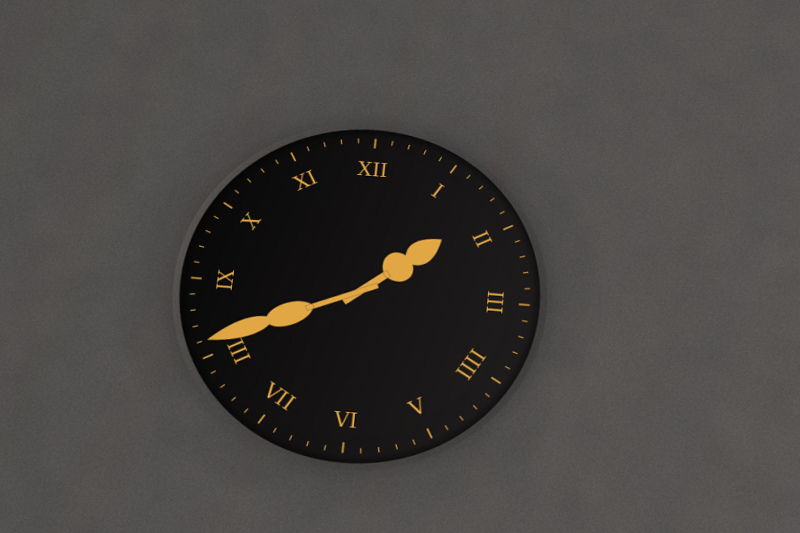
1,41
